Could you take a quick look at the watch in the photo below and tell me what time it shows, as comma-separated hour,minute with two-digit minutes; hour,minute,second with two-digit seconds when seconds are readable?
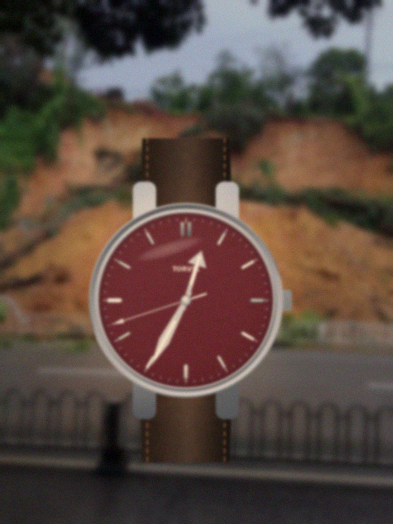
12,34,42
